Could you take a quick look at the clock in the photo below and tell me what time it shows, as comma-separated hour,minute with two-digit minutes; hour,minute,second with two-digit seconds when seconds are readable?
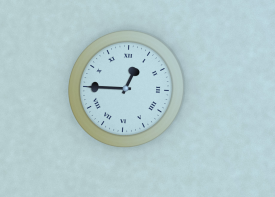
12,45
